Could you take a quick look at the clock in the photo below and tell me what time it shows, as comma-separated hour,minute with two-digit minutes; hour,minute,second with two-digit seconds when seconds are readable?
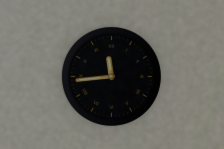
11,44
